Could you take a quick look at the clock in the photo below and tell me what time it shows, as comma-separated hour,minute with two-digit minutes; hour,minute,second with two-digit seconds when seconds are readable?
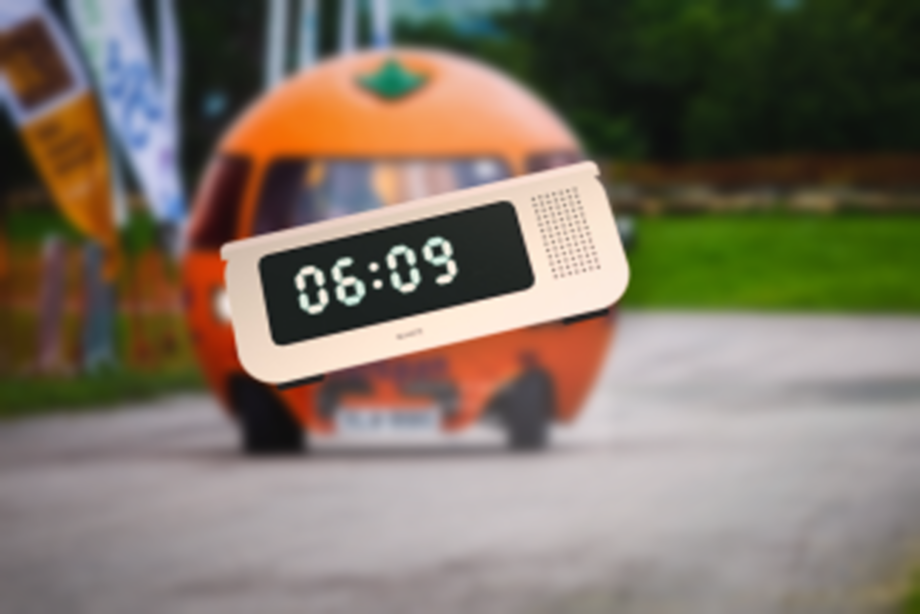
6,09
